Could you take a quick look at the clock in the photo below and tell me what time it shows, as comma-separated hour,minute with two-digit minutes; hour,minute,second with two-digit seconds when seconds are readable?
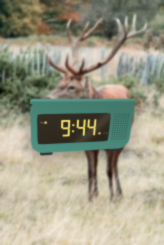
9,44
